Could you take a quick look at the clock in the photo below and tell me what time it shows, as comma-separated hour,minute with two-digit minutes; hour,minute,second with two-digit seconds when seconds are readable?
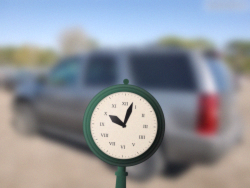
10,03
